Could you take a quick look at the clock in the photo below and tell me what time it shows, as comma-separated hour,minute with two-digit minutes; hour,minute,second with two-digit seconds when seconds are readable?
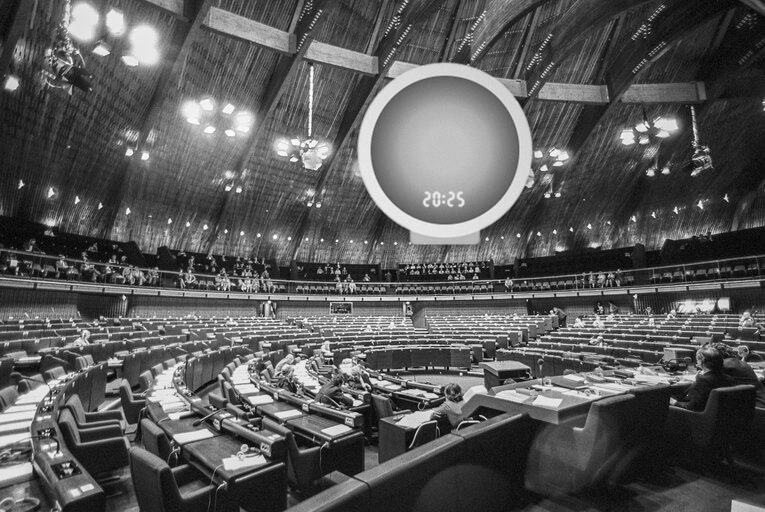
20,25
